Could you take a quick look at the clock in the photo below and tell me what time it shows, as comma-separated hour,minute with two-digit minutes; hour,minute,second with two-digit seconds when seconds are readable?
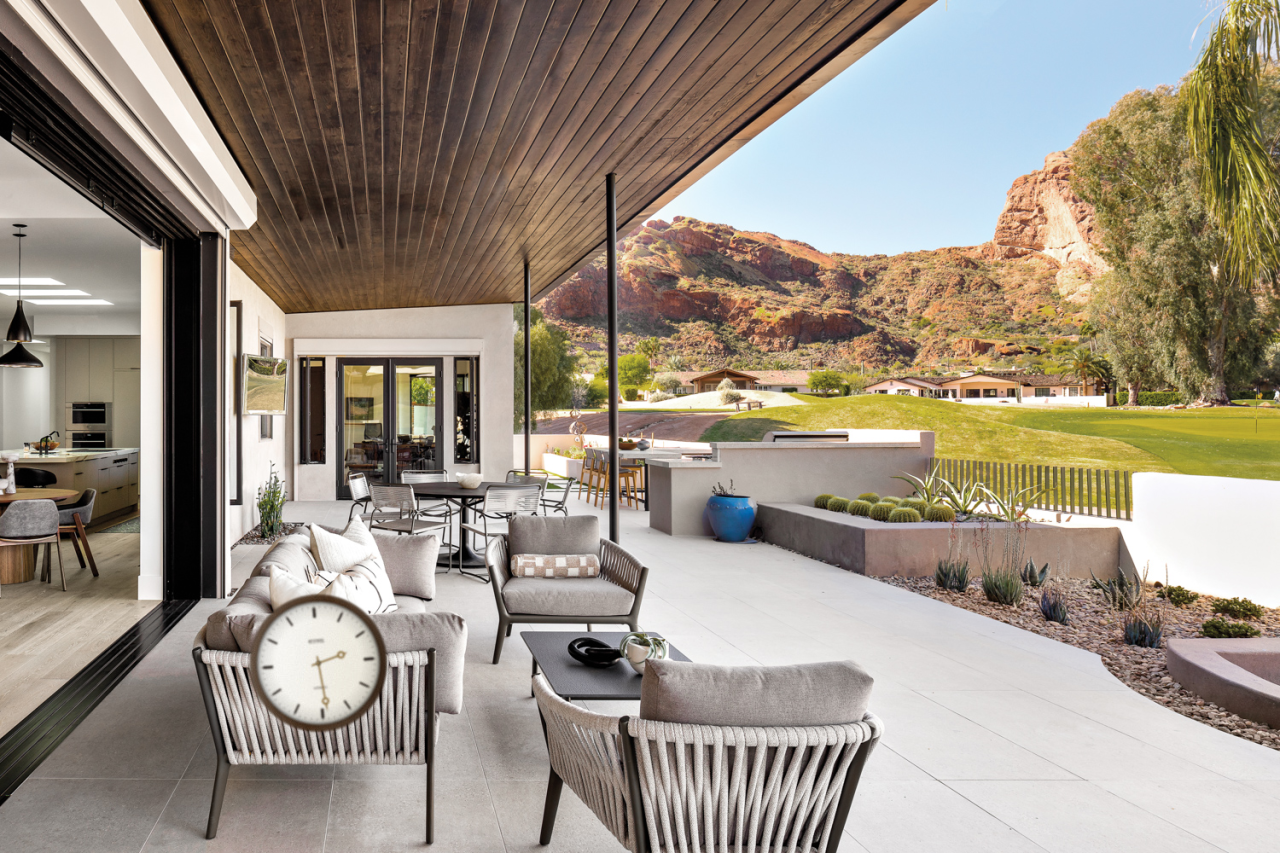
2,29
